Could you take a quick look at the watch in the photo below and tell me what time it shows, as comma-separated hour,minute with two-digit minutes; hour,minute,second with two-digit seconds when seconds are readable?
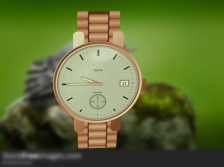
9,45
